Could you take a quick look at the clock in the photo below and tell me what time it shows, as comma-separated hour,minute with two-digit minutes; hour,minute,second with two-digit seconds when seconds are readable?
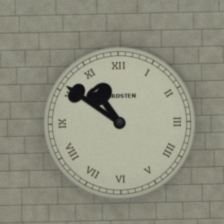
10,51
